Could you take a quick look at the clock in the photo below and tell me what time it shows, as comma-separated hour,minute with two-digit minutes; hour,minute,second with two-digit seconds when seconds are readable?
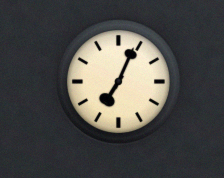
7,04
